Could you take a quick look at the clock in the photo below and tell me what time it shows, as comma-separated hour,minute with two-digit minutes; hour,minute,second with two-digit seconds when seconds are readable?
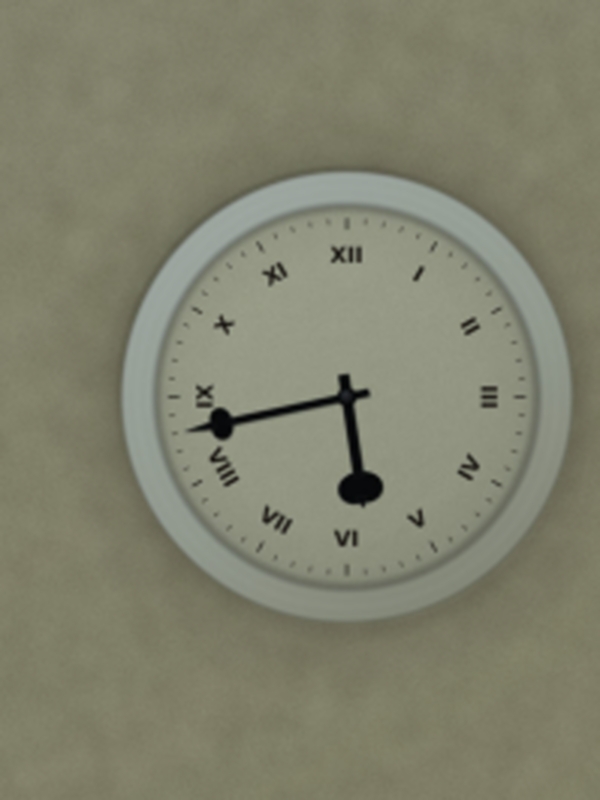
5,43
